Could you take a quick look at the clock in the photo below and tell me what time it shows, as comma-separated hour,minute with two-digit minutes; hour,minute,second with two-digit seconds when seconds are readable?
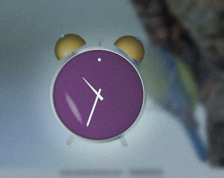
10,33
